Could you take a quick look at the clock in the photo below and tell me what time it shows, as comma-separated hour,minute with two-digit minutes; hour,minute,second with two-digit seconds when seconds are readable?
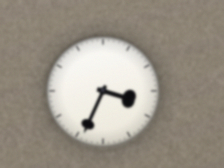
3,34
